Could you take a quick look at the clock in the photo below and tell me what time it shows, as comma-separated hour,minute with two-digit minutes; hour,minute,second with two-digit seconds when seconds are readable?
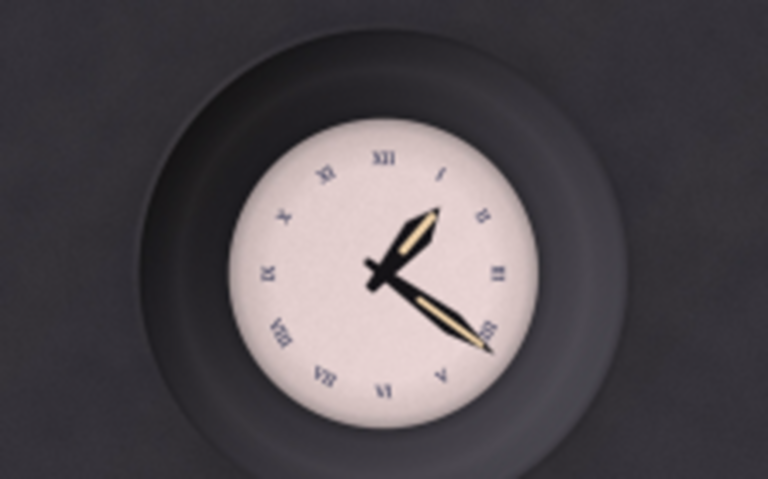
1,21
